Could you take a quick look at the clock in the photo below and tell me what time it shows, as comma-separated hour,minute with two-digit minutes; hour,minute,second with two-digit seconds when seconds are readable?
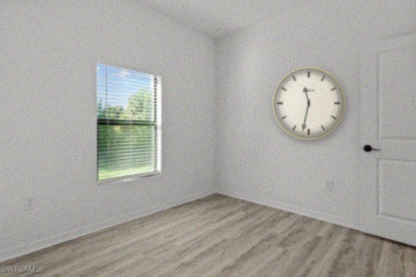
11,32
